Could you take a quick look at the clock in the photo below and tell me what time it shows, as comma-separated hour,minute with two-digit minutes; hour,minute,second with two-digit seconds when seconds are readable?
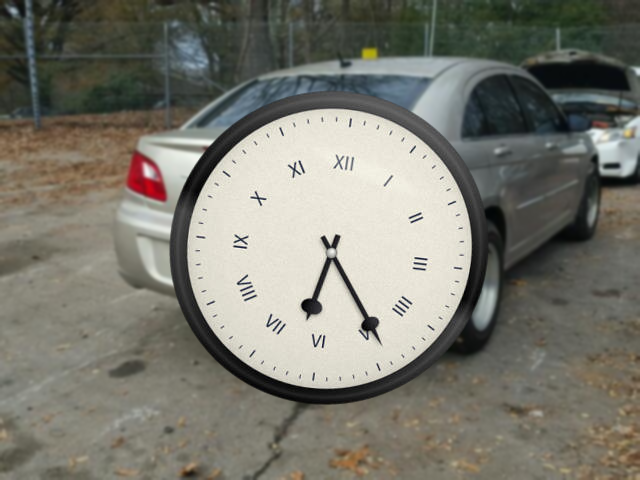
6,24
